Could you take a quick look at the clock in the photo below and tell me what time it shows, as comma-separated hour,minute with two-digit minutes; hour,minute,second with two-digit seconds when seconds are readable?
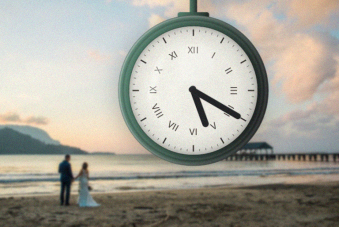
5,20
